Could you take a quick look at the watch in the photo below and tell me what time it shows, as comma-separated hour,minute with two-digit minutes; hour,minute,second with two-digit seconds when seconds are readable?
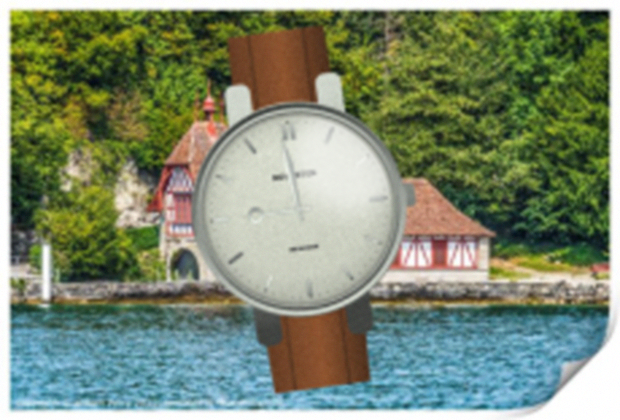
8,59
